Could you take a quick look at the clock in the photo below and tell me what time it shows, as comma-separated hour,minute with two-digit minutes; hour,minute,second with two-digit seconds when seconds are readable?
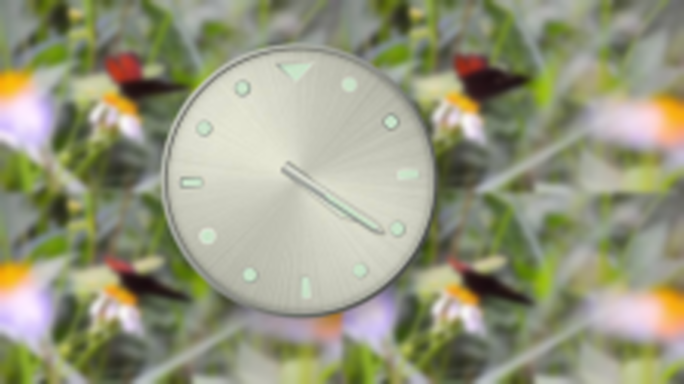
4,21
